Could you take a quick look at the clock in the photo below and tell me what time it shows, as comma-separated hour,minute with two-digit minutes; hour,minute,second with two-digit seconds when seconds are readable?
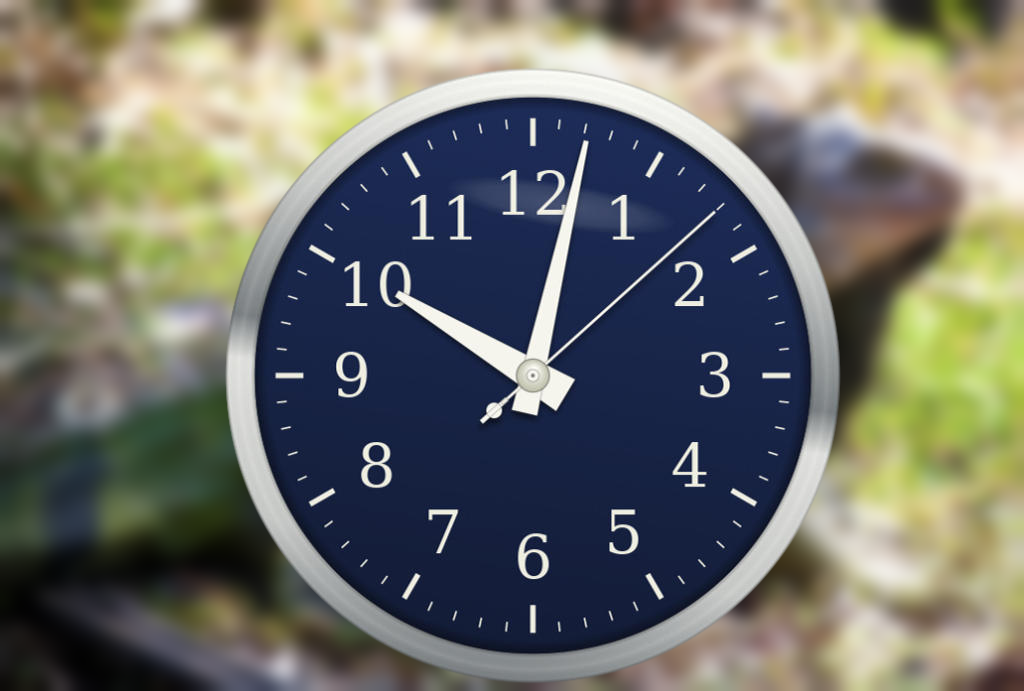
10,02,08
